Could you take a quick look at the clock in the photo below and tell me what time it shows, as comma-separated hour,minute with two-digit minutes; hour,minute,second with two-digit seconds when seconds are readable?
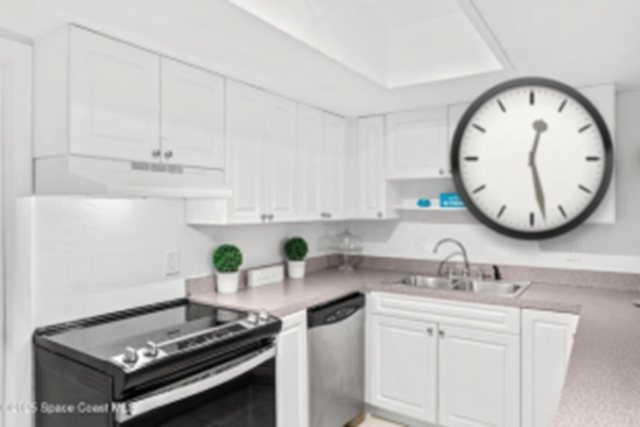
12,28
